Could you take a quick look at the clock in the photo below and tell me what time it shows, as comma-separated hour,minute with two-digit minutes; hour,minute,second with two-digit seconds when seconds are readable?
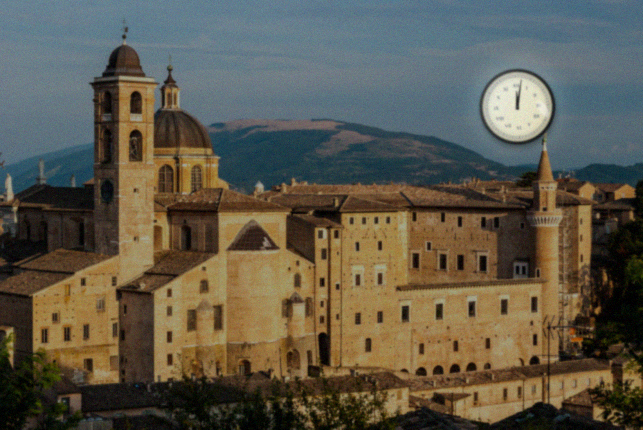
12,02
